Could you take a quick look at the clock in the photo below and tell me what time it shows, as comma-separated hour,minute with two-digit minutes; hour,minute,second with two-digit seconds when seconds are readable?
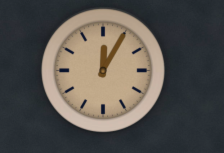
12,05
